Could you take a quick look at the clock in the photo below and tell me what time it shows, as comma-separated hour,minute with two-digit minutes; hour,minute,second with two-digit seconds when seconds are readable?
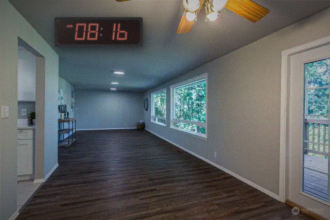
8,16
